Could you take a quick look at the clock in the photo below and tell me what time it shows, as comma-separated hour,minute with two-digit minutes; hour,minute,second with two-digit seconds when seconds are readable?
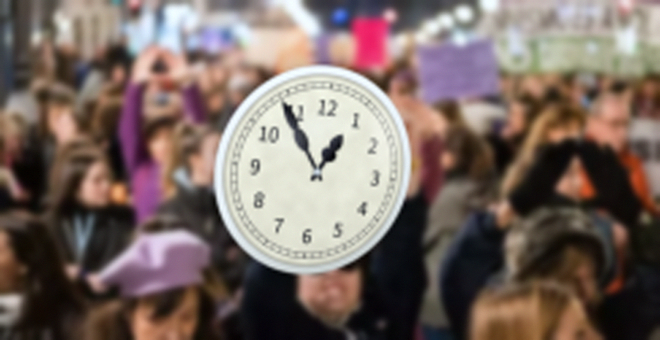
12,54
